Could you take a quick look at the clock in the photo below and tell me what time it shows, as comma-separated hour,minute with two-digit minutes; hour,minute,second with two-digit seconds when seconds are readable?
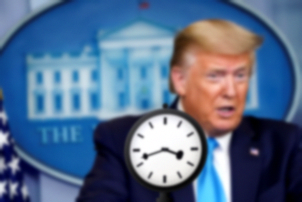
3,42
